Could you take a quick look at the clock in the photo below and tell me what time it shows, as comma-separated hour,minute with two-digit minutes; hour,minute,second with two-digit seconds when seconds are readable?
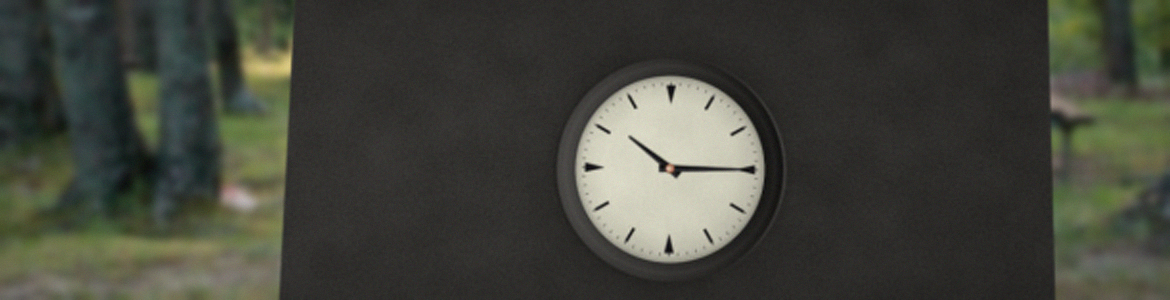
10,15
